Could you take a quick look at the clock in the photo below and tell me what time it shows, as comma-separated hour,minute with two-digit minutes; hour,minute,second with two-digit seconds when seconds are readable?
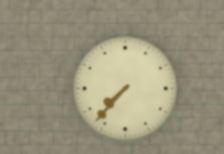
7,37
